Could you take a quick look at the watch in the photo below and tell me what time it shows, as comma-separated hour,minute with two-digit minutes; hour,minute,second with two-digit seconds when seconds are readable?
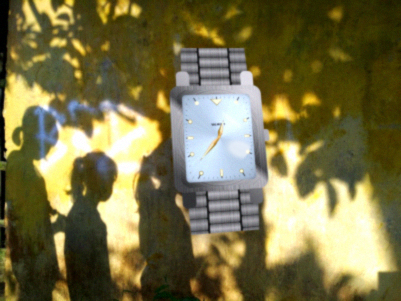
12,37
